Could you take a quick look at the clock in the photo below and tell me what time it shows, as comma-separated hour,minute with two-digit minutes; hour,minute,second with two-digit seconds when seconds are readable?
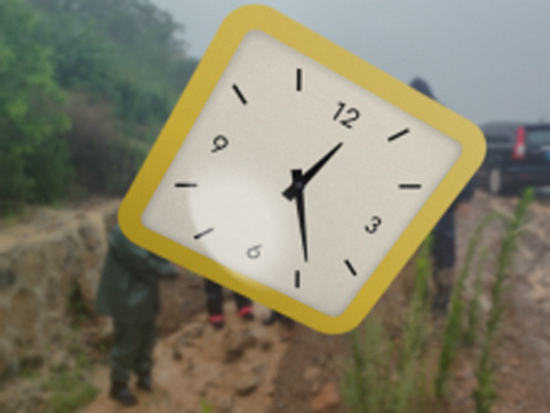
12,24
